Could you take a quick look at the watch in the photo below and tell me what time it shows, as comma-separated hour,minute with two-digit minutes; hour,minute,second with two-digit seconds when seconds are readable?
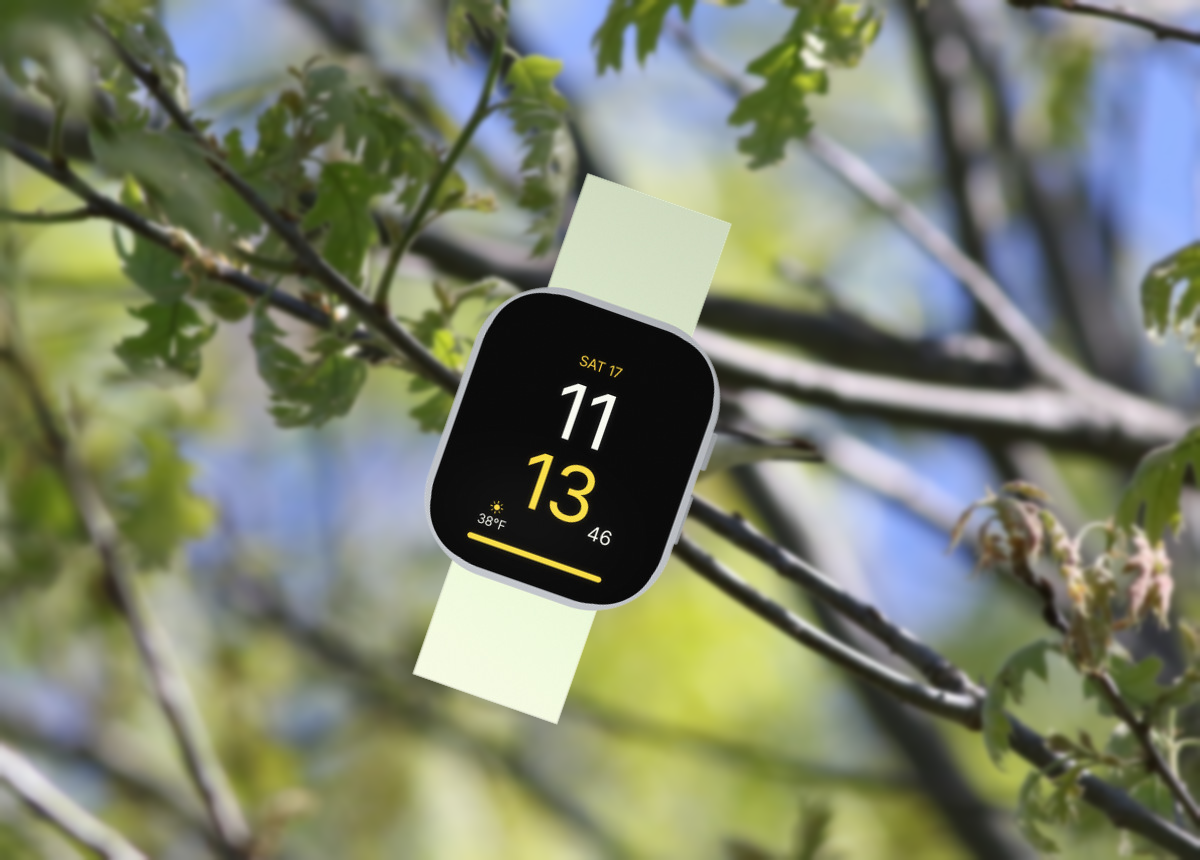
11,13,46
